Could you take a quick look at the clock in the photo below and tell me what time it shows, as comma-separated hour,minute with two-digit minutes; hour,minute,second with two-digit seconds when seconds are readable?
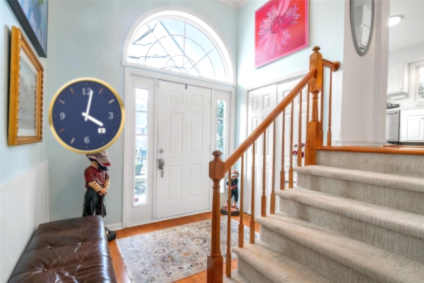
4,02
